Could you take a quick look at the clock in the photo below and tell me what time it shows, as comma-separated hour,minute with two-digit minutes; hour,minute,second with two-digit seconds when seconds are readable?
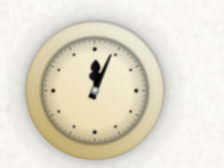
12,04
